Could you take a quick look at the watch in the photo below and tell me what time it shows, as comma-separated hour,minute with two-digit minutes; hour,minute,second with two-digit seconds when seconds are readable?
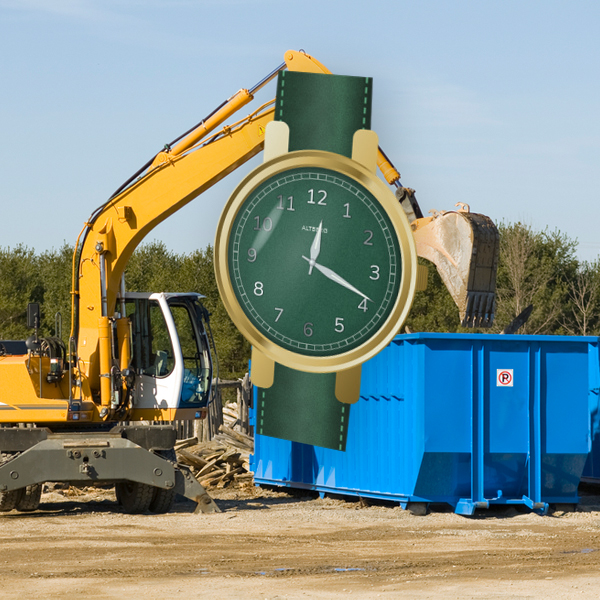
12,19
